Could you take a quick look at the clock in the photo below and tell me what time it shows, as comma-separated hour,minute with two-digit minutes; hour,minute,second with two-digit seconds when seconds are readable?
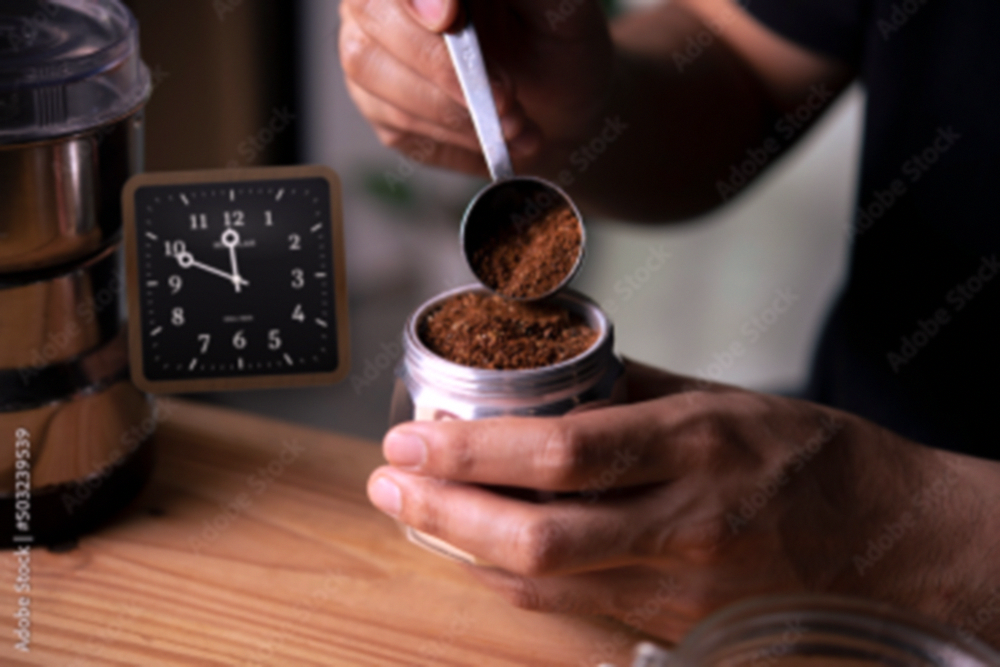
11,49
